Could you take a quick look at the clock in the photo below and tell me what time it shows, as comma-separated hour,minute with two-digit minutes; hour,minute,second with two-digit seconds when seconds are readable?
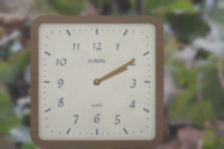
2,10
